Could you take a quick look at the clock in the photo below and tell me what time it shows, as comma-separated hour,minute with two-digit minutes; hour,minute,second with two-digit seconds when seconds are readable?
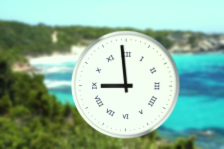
8,59
